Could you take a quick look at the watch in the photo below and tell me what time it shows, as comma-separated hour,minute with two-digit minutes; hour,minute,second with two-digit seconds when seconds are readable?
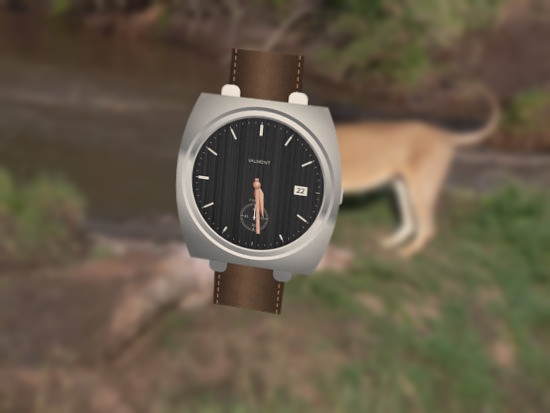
5,29
